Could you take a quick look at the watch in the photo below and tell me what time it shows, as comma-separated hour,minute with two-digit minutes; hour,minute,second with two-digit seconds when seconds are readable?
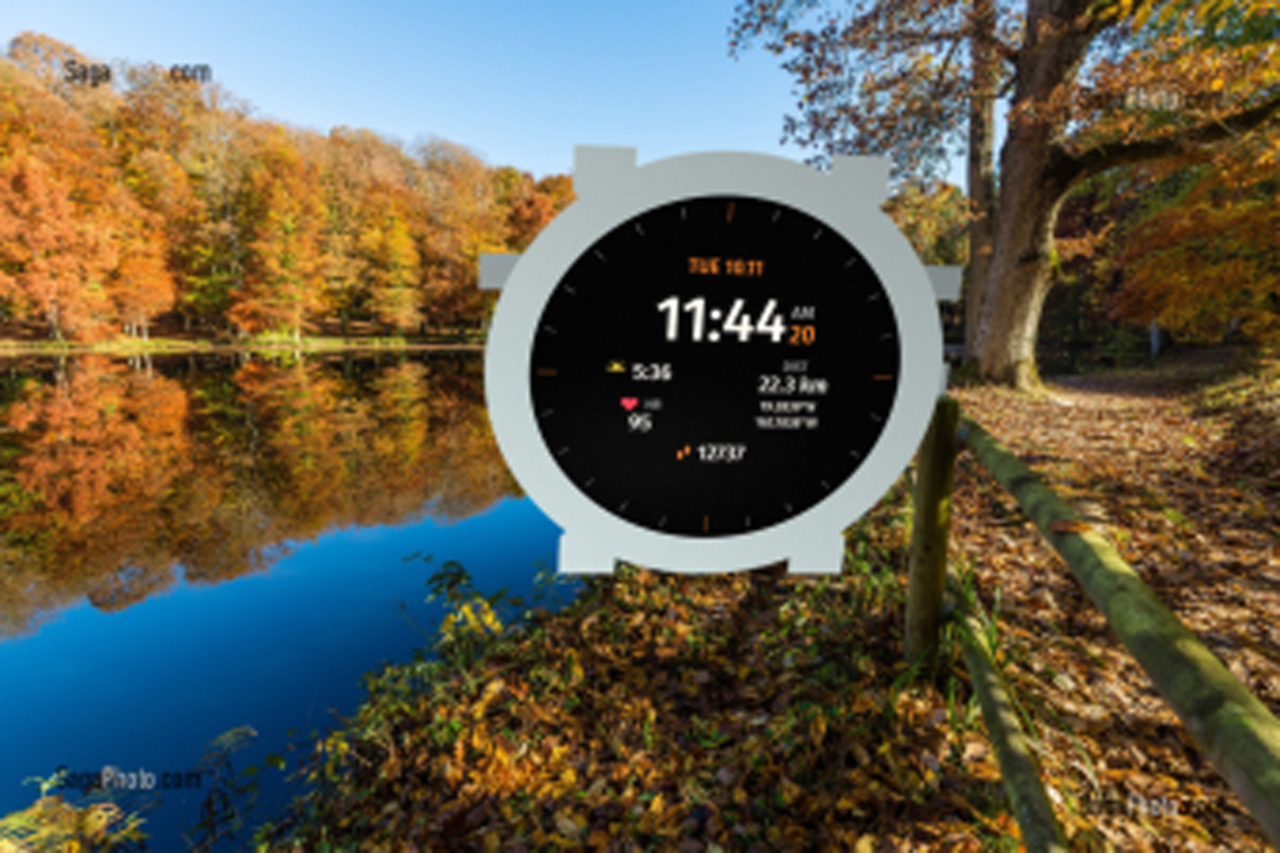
11,44
